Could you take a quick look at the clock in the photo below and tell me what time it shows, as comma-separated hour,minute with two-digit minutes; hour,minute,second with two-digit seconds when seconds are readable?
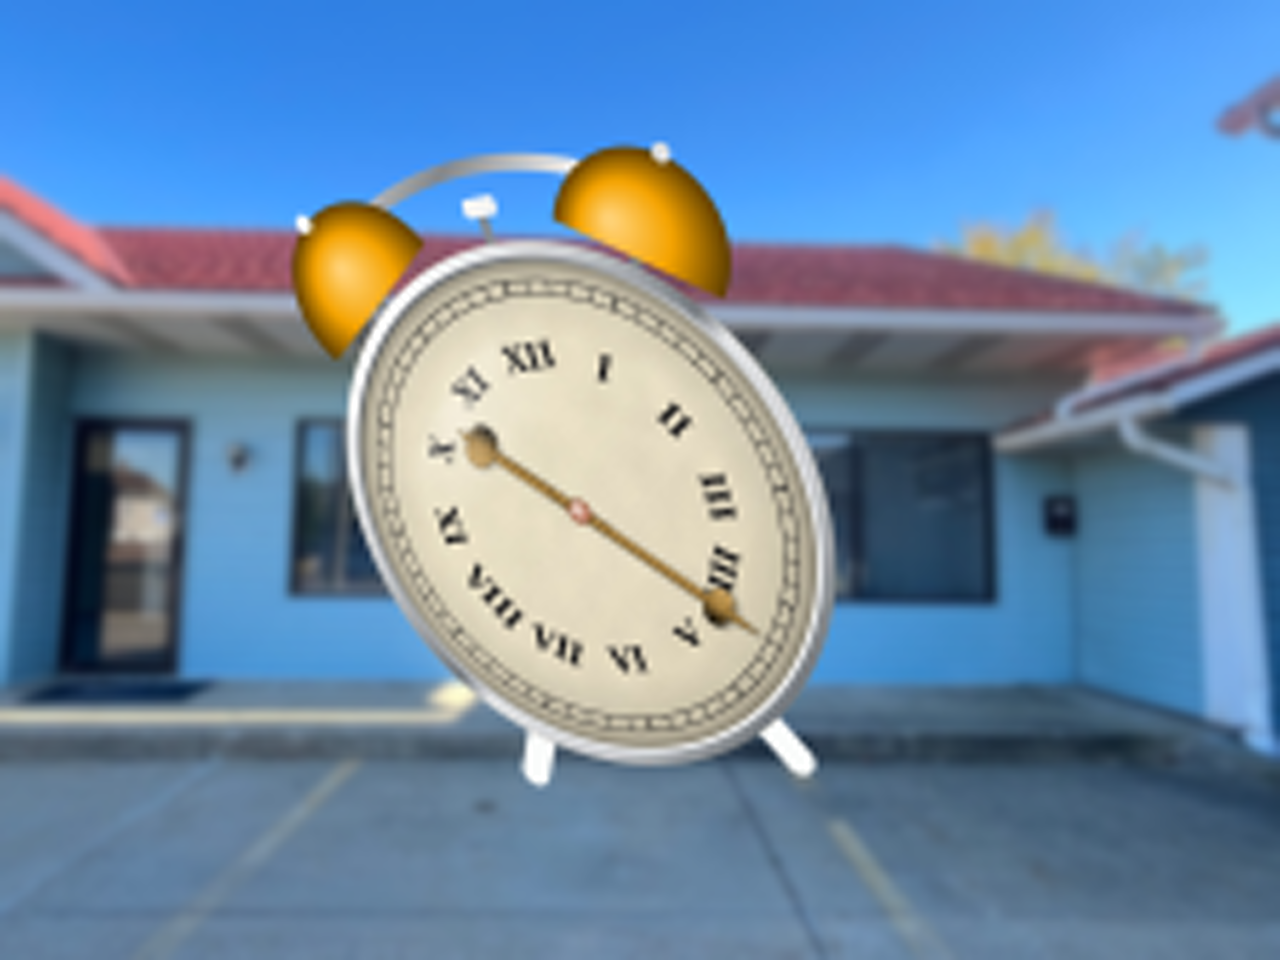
10,22
